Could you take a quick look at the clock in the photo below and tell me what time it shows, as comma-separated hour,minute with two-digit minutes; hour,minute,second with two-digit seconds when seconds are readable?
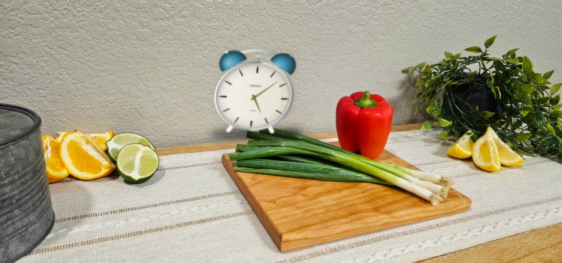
5,08
